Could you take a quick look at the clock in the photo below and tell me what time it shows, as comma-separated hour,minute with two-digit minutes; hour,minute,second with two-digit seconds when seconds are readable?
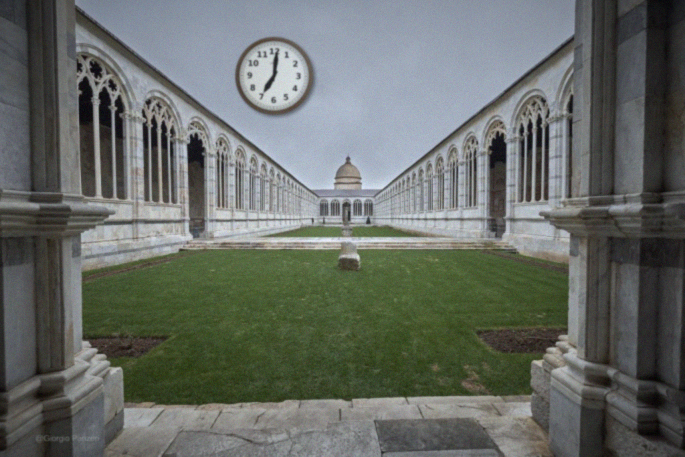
7,01
